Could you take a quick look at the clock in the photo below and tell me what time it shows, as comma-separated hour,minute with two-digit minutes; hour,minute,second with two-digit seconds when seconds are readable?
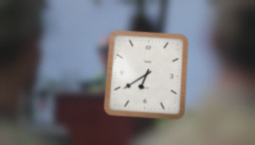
6,39
